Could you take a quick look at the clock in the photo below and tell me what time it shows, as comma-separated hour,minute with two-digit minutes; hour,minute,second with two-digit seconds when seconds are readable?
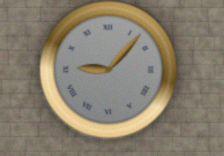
9,07
